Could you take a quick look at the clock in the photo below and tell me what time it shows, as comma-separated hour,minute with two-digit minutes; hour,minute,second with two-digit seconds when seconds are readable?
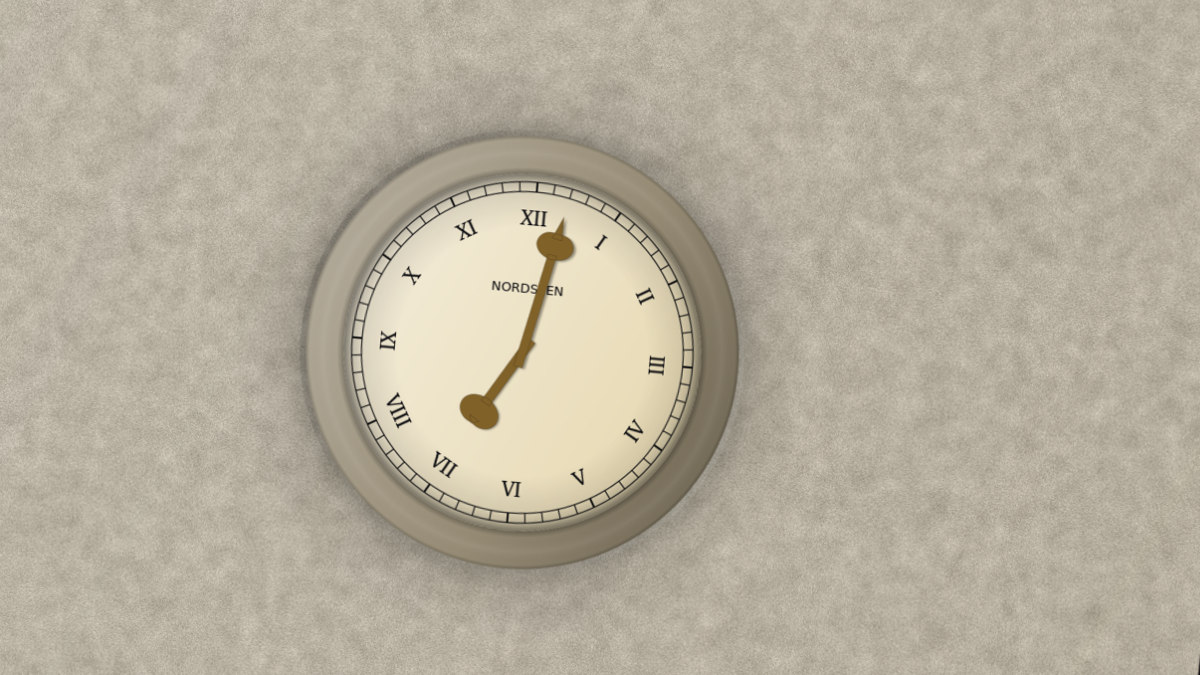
7,02
